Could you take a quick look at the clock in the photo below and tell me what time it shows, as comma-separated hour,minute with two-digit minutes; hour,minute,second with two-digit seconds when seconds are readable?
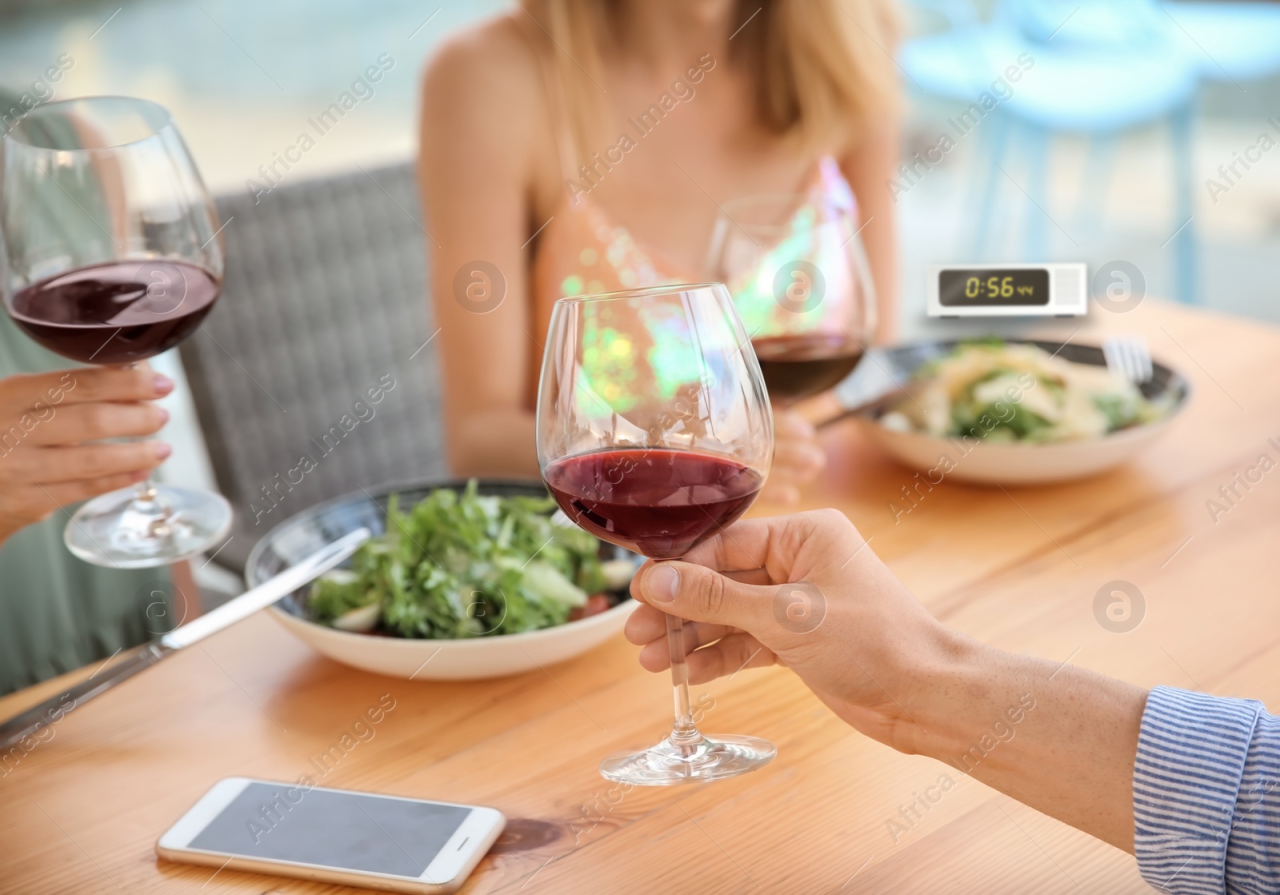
0,56
